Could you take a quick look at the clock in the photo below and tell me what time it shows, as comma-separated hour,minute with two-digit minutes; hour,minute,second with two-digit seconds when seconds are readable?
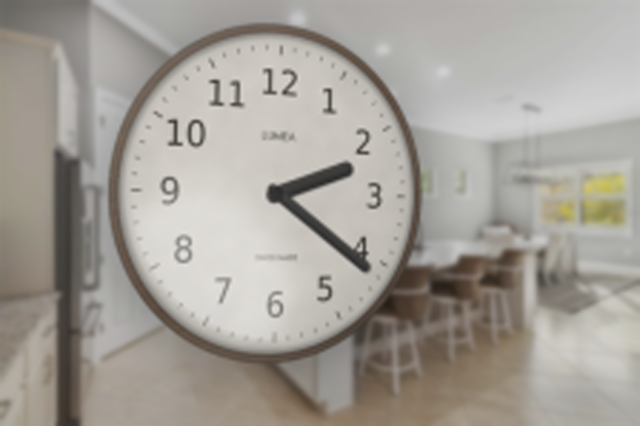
2,21
